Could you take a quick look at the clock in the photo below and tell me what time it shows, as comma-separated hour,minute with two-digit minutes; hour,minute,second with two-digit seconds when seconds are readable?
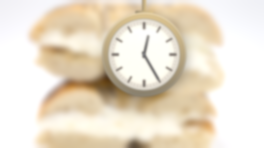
12,25
